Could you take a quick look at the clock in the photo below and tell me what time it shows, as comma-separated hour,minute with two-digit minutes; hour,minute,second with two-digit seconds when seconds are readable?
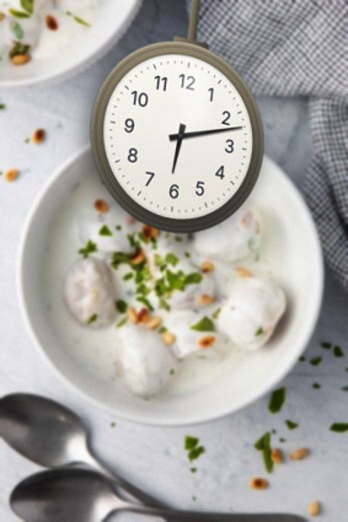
6,12
